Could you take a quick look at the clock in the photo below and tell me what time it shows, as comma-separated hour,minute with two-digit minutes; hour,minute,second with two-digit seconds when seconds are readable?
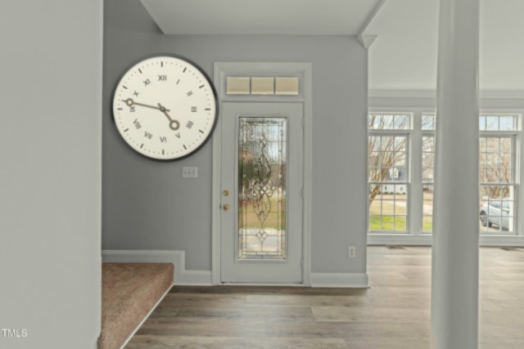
4,47
